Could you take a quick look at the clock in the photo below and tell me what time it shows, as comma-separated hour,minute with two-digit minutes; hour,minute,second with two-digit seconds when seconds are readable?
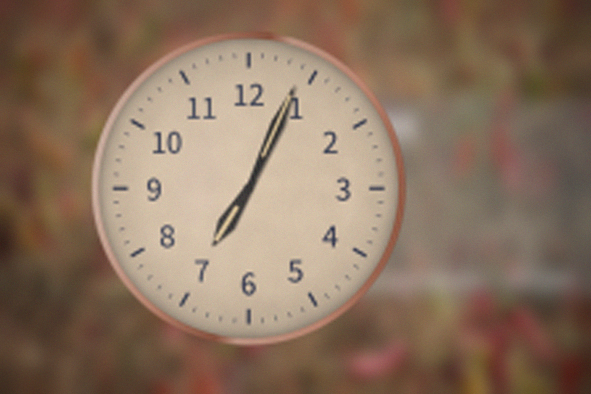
7,04
